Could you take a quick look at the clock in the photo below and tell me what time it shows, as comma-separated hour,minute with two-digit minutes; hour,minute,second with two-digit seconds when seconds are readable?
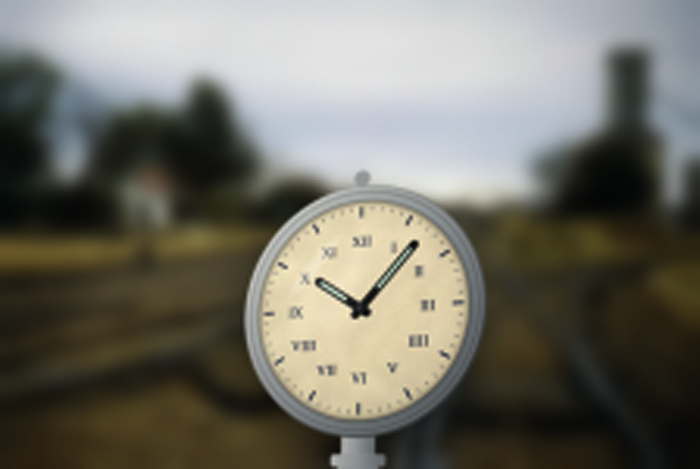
10,07
